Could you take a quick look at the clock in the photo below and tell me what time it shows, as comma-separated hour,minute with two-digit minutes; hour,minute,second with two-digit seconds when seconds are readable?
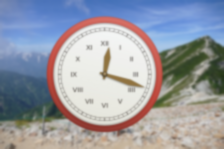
12,18
